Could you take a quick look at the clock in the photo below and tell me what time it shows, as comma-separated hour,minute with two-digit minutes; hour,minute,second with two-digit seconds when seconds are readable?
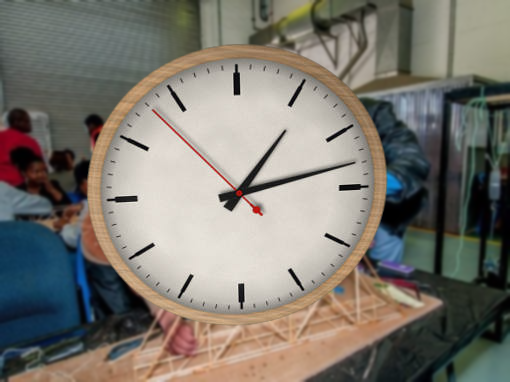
1,12,53
